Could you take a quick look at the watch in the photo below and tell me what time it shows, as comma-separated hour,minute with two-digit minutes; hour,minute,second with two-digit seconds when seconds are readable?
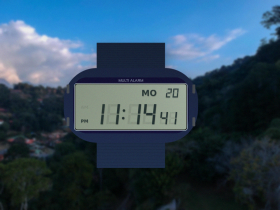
11,14,41
